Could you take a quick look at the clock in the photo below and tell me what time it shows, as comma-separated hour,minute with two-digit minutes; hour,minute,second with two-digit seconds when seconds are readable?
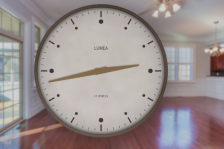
2,43
